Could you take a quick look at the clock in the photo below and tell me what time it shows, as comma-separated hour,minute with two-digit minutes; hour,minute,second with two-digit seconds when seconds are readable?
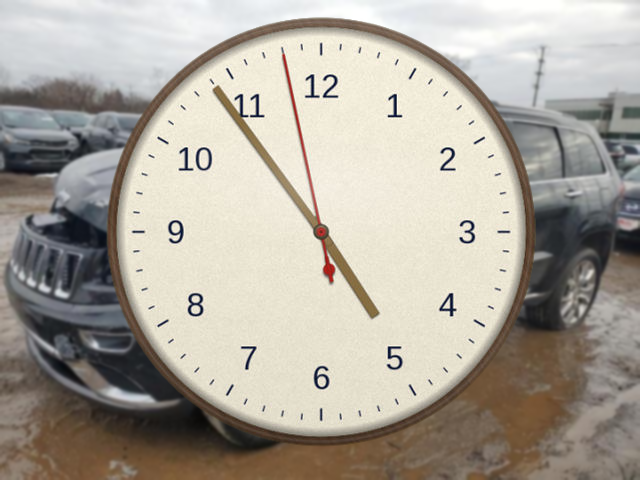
4,53,58
